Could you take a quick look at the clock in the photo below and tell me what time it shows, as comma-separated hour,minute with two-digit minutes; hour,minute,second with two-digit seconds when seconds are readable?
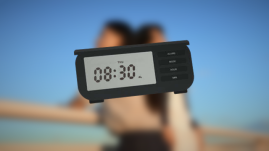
8,30
